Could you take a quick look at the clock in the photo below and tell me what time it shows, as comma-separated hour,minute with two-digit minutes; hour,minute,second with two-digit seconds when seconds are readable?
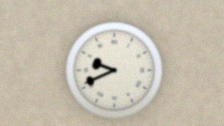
9,41
